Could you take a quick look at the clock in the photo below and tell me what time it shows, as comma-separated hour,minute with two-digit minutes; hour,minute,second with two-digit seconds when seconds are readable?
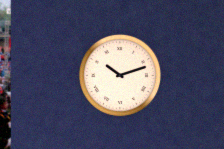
10,12
